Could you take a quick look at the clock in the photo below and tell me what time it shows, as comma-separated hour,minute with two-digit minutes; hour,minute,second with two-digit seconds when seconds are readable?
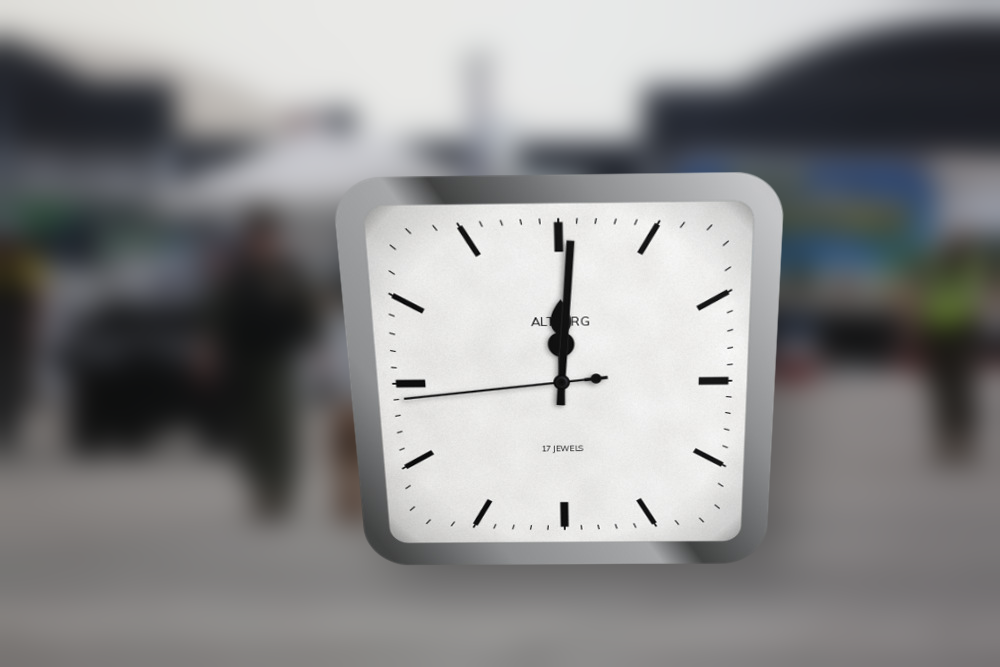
12,00,44
